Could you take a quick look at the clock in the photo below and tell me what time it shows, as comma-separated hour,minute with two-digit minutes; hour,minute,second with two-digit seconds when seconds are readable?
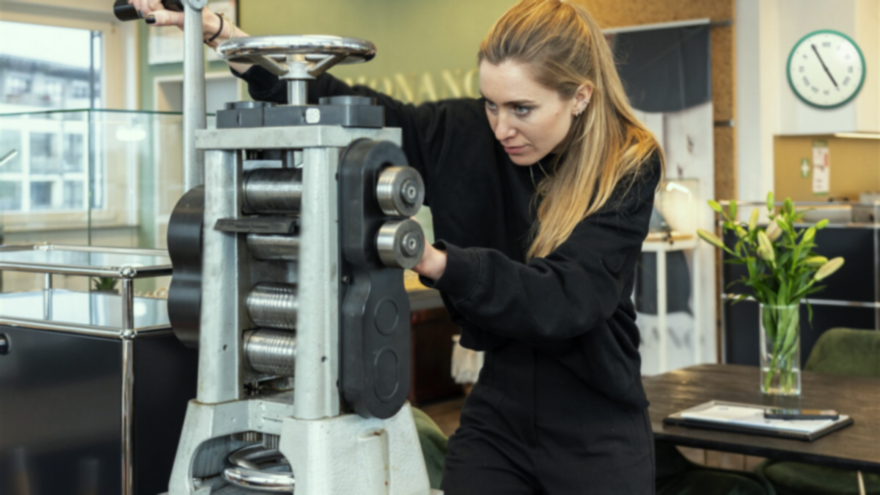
4,55
